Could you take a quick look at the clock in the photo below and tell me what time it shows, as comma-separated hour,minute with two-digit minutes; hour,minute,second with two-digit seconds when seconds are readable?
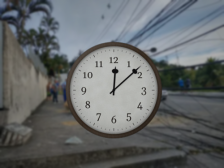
12,08
